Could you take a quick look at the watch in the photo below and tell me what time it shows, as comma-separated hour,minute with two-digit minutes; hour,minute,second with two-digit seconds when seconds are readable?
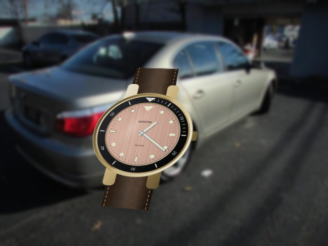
1,21
